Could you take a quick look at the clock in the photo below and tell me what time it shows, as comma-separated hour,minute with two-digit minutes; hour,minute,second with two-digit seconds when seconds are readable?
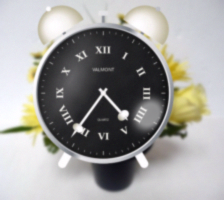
4,36
